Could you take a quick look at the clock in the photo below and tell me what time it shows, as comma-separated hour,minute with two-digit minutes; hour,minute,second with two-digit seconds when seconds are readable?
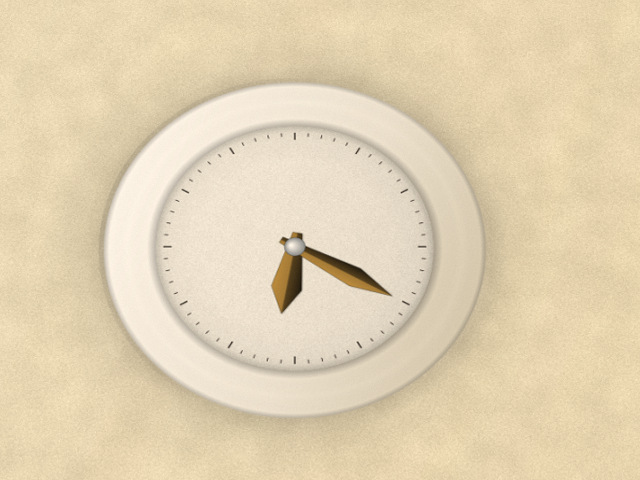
6,20
